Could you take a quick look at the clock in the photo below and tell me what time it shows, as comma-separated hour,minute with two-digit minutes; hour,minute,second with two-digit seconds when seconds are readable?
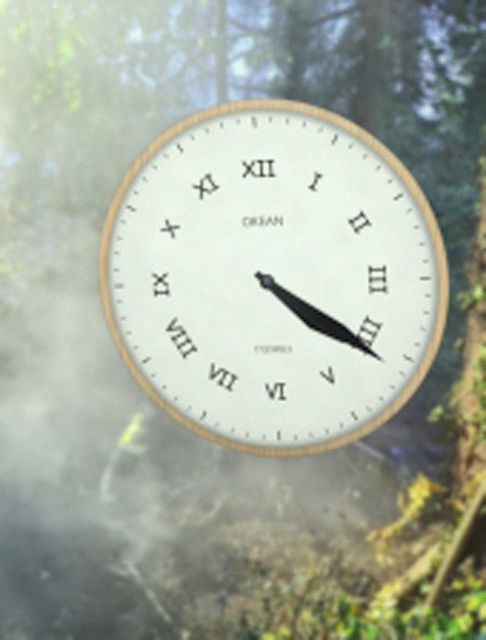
4,21
